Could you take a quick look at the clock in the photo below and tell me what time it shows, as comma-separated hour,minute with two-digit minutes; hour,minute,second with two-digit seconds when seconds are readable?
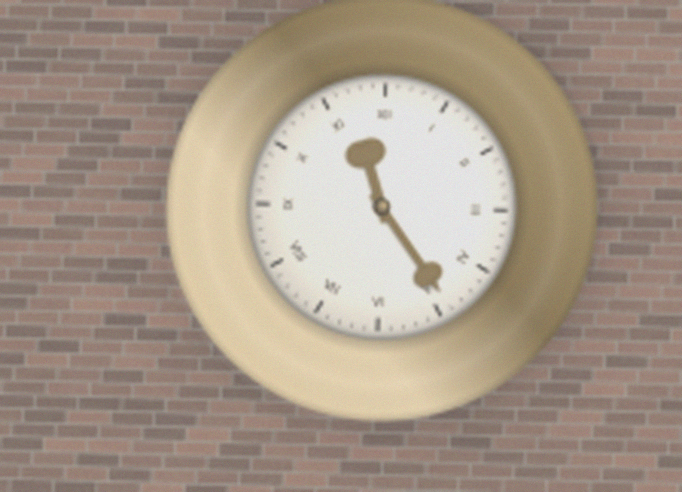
11,24
